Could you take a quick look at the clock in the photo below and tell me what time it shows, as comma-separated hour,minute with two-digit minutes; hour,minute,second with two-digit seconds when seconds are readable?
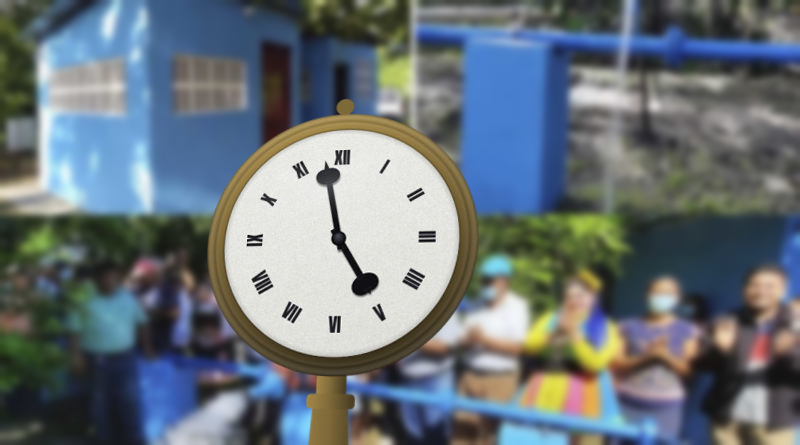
4,58
